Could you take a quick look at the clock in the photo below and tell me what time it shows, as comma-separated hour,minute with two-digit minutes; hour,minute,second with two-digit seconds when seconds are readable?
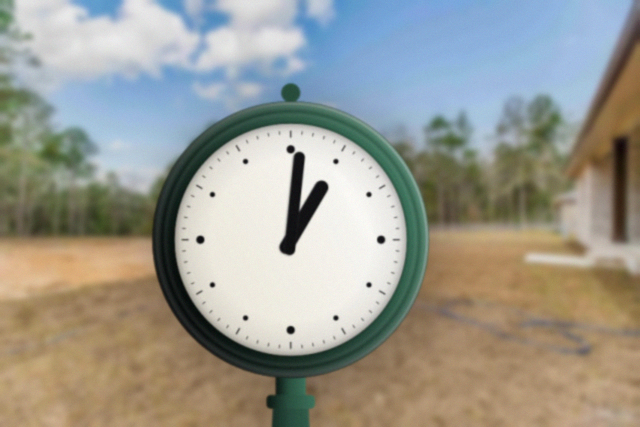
1,01
